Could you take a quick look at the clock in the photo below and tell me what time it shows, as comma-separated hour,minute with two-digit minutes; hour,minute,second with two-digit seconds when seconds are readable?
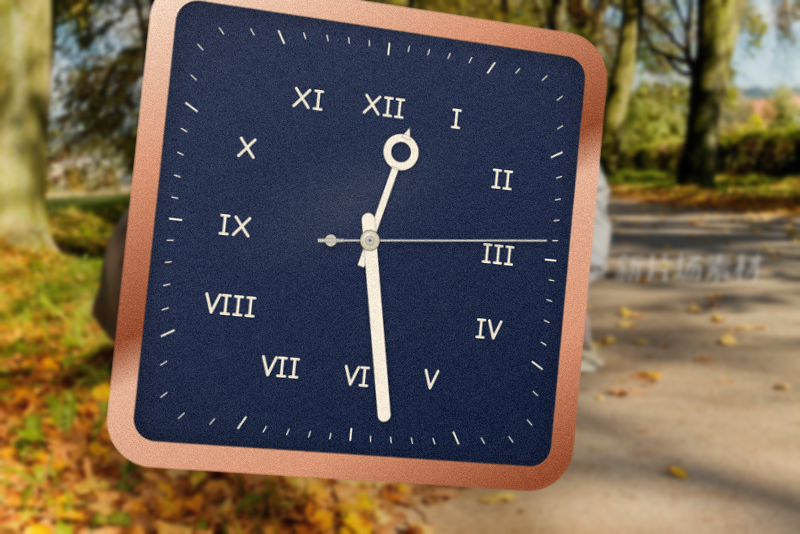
12,28,14
